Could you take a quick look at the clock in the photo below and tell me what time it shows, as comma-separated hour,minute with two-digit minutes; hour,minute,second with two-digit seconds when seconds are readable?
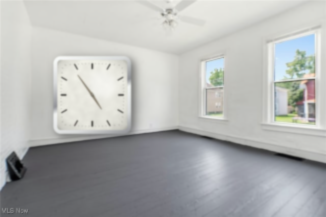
4,54
